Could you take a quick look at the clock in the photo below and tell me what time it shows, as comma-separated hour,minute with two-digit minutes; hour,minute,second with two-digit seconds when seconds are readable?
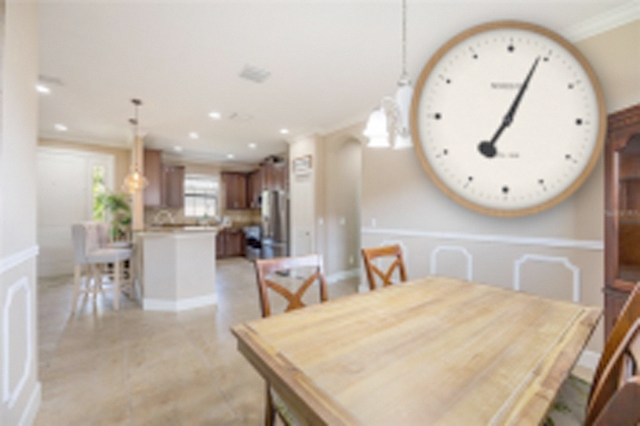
7,04
